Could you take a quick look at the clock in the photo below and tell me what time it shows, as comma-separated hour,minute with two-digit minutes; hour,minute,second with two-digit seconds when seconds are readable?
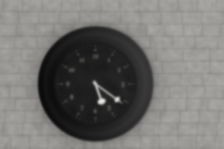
5,21
